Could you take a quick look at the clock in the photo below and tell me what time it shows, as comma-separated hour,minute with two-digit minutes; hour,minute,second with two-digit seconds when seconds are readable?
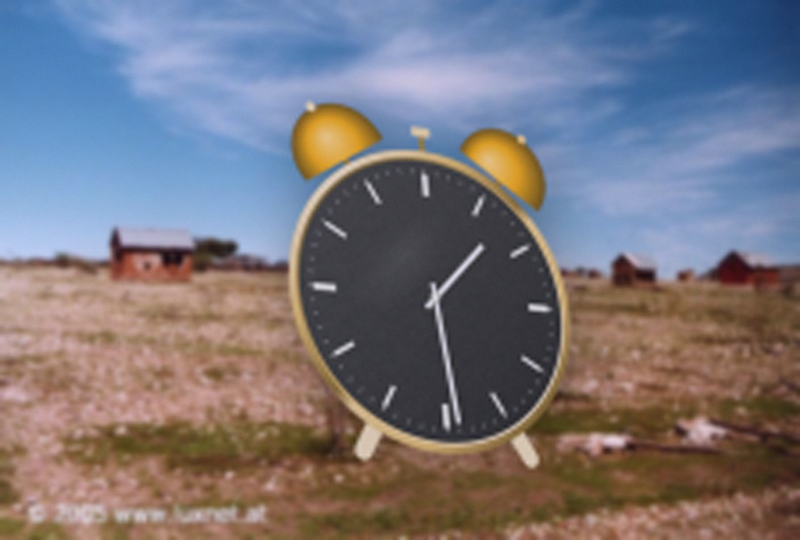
1,29
